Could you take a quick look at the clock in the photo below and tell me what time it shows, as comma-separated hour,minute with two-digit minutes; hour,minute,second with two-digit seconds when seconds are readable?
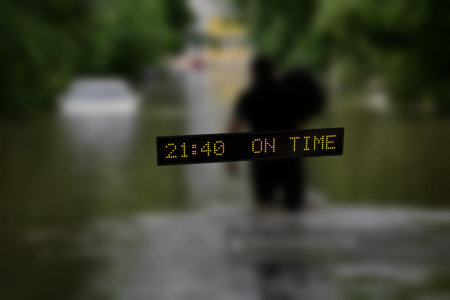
21,40
